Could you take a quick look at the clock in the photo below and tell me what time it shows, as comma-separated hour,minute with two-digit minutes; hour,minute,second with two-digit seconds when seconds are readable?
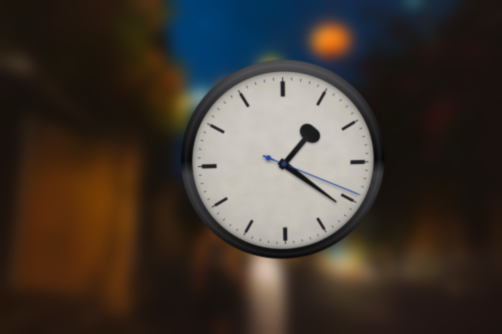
1,21,19
